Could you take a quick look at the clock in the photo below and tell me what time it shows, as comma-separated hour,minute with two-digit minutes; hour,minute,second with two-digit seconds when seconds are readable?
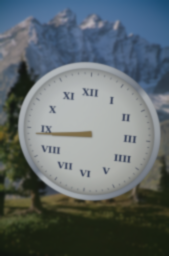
8,44
